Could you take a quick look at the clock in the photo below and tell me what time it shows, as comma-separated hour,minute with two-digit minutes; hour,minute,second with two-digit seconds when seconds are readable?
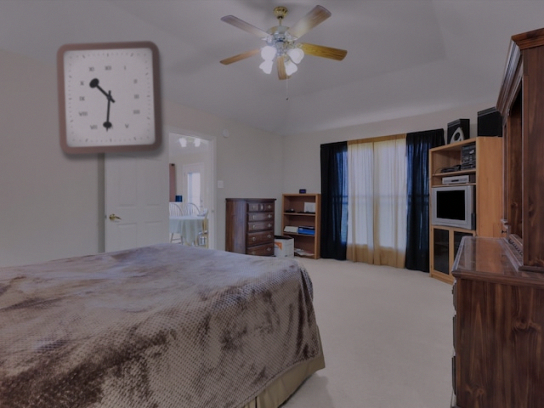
10,31
